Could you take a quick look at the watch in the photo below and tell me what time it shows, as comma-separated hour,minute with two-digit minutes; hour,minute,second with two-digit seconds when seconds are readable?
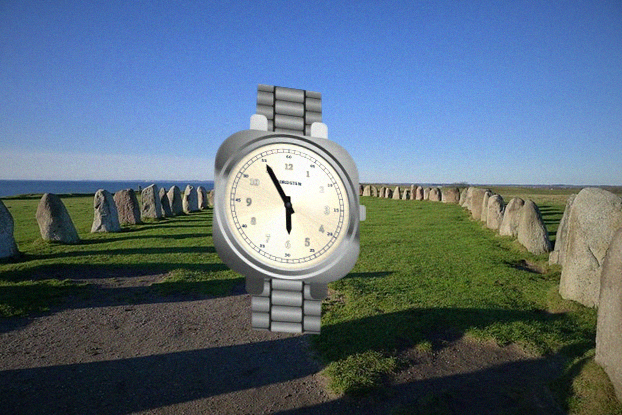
5,55
